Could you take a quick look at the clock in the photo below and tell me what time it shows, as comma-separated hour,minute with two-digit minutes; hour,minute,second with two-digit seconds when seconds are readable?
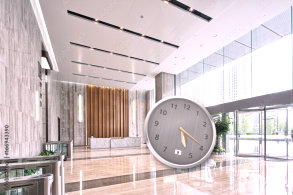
5,19
